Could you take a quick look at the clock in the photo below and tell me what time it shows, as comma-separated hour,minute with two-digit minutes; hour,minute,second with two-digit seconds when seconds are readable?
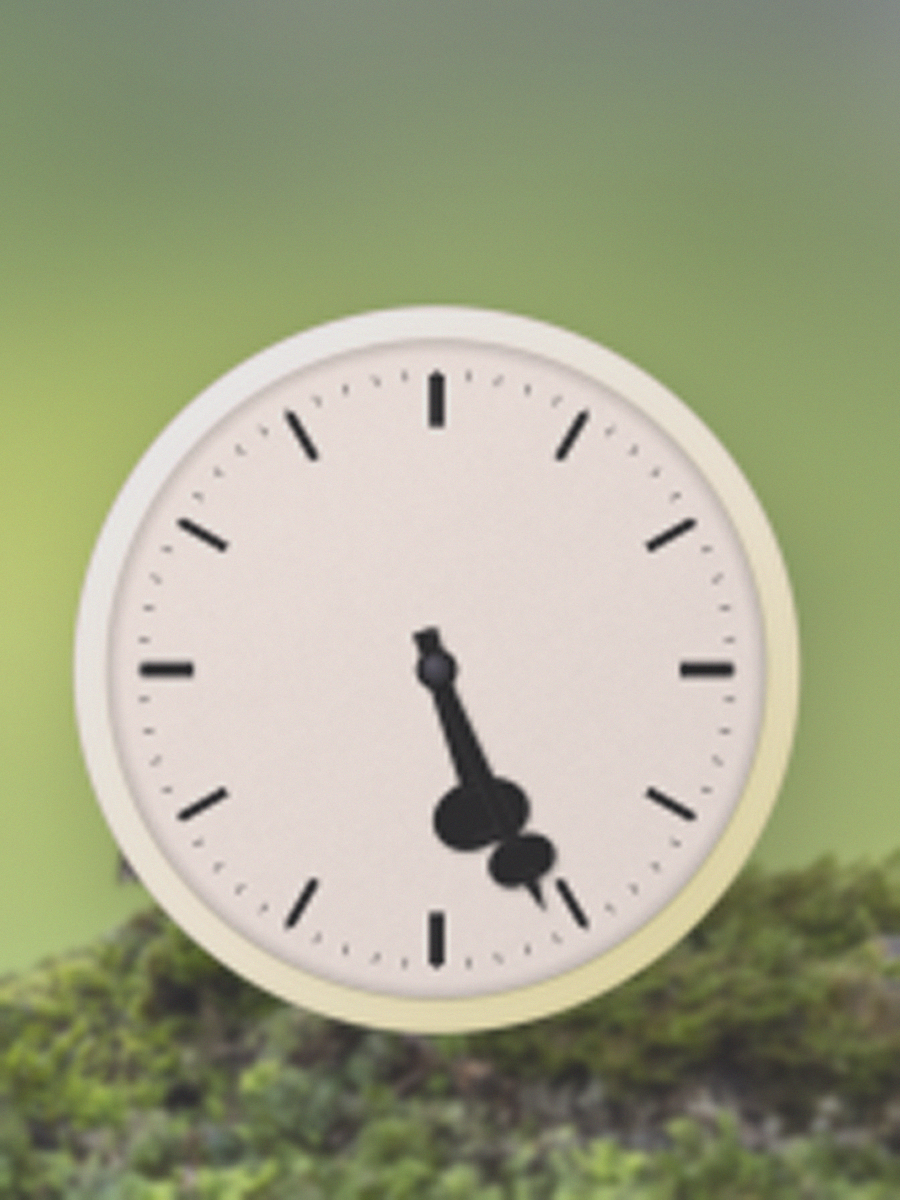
5,26
